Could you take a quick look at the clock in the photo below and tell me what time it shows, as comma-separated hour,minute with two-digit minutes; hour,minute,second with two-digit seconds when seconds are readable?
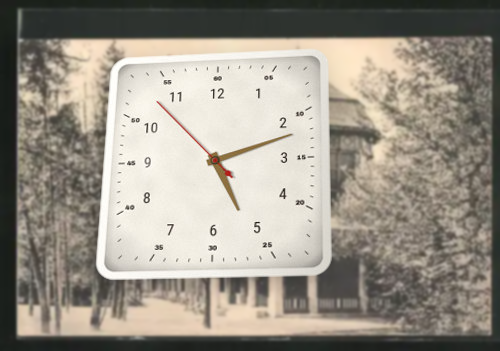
5,11,53
